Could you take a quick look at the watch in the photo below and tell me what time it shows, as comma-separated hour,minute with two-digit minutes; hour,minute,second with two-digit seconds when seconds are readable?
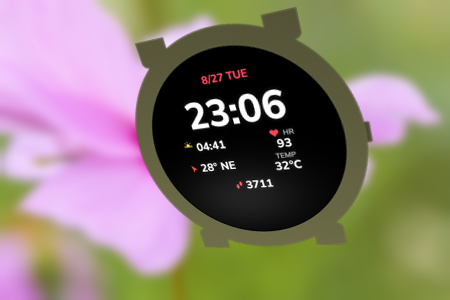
23,06
